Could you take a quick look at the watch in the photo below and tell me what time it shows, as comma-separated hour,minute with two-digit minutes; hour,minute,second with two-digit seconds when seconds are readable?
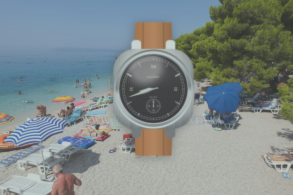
8,42
